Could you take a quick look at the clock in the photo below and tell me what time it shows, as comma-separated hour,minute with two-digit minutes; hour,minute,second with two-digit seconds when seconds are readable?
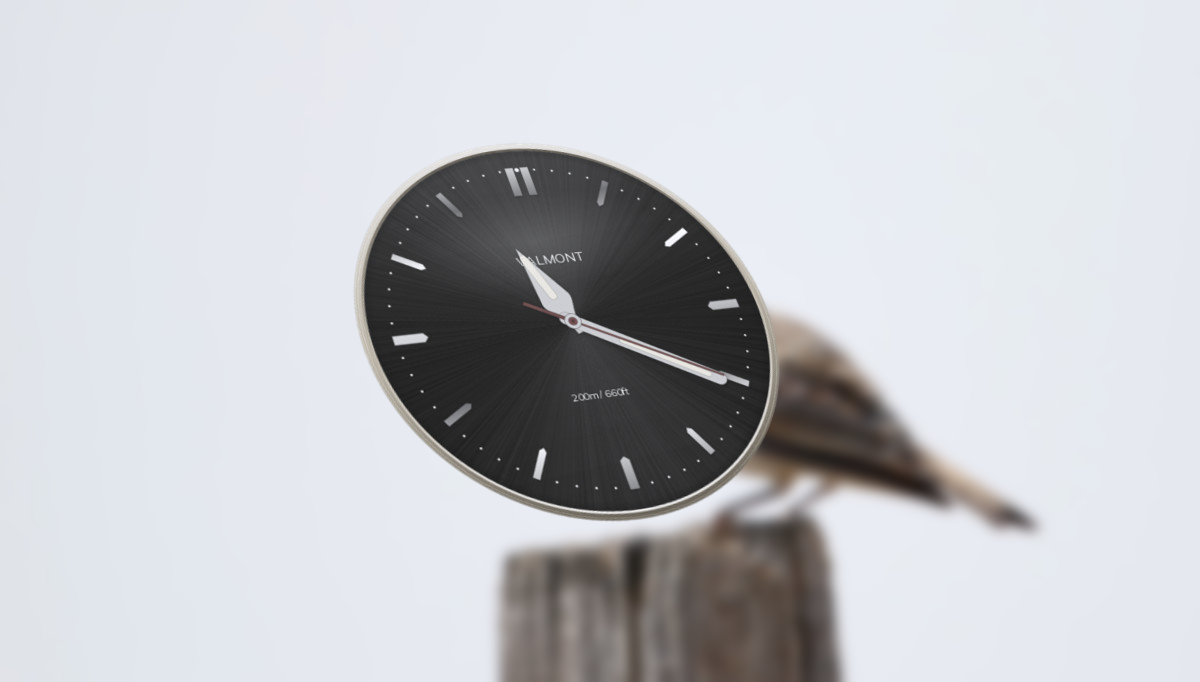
11,20,20
